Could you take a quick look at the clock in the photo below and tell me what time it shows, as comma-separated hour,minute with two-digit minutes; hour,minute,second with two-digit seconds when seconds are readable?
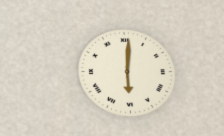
6,01
